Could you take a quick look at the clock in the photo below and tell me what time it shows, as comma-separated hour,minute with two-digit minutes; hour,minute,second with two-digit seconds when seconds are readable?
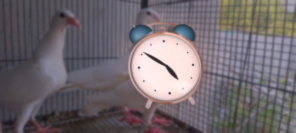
4,51
